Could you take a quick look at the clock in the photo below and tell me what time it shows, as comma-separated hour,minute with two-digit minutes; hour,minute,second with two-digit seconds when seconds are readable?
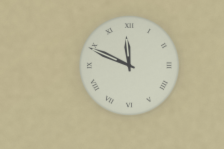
11,49
